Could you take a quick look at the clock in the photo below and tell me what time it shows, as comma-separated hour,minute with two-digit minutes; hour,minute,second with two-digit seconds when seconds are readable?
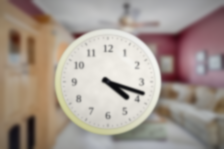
4,18
